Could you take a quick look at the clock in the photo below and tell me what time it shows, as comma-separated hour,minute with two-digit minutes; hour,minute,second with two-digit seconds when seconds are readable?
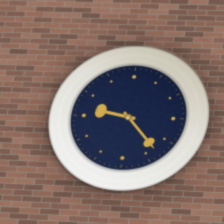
9,23
